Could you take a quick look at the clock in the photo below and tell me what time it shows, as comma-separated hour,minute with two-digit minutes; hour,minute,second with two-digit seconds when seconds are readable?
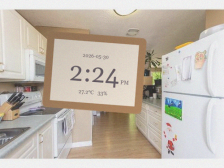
2,24
